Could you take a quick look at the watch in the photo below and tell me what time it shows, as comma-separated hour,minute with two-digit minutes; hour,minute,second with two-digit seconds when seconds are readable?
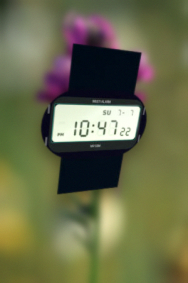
10,47
